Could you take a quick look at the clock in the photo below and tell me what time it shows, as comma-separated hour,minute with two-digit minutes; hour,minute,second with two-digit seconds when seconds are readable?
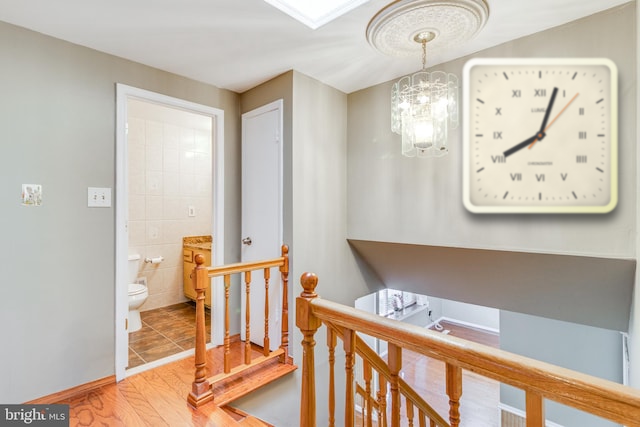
8,03,07
